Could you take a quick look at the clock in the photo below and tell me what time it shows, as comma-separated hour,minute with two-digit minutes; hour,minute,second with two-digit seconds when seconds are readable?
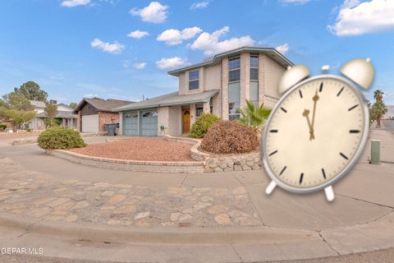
10,59
